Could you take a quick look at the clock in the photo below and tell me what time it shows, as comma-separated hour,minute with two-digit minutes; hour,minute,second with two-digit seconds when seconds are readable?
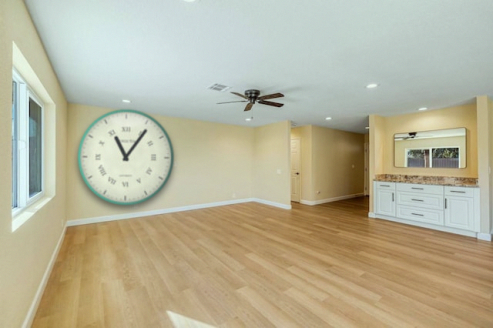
11,06
